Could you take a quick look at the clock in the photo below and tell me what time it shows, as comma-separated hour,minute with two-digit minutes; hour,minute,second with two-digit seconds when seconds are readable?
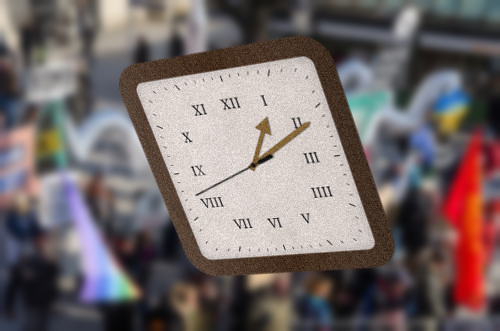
1,10,42
